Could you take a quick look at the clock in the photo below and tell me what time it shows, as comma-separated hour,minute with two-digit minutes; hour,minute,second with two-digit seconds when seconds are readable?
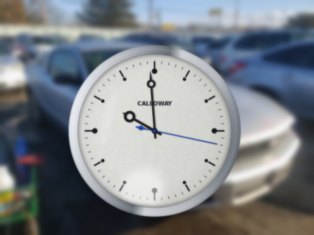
9,59,17
